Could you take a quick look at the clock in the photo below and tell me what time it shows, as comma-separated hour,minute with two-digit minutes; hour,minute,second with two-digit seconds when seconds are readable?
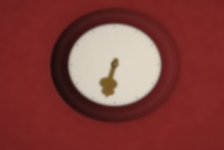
6,32
